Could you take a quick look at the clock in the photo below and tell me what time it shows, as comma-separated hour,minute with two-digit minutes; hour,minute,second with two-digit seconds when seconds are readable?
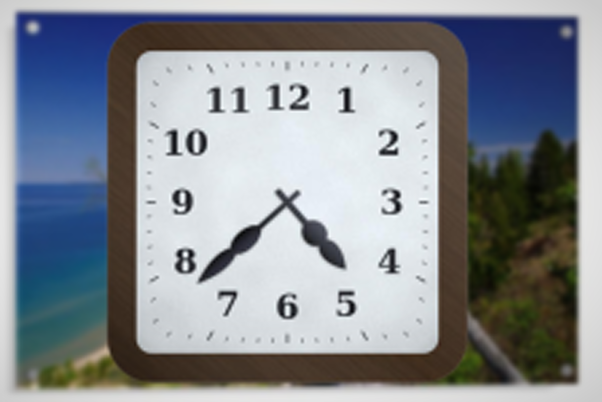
4,38
